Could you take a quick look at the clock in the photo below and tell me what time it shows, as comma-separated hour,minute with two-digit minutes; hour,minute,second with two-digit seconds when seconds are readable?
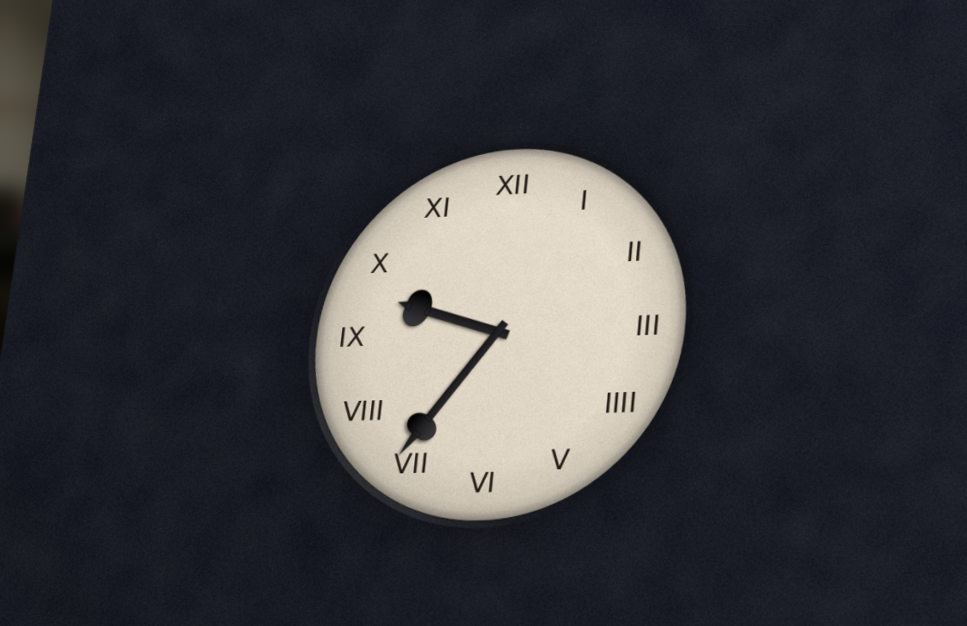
9,36
